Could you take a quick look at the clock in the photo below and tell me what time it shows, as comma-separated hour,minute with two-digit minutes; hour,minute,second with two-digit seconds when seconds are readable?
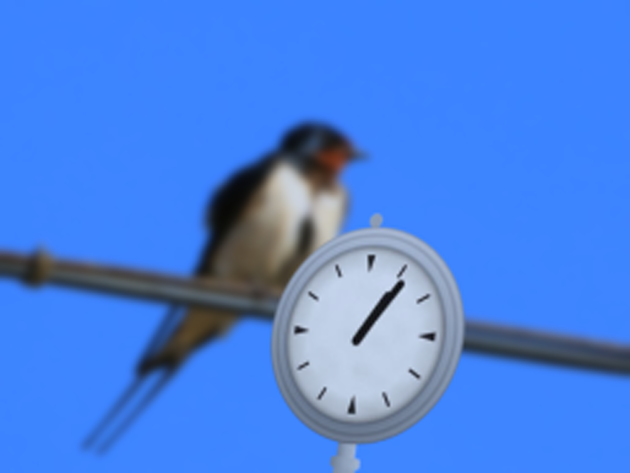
1,06
